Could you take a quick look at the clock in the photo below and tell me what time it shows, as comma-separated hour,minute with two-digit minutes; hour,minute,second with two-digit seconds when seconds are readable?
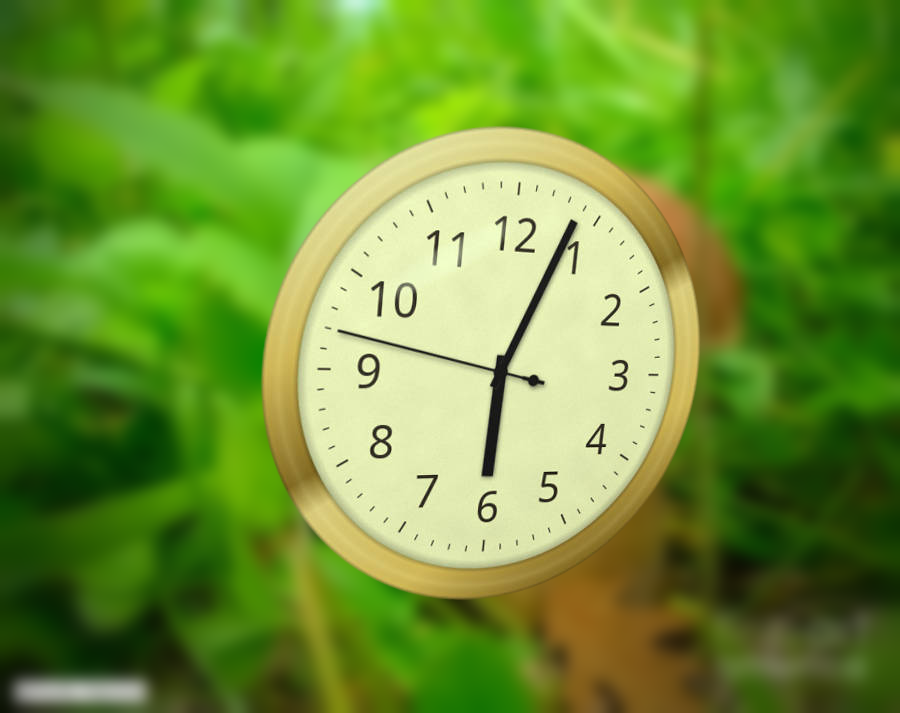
6,03,47
